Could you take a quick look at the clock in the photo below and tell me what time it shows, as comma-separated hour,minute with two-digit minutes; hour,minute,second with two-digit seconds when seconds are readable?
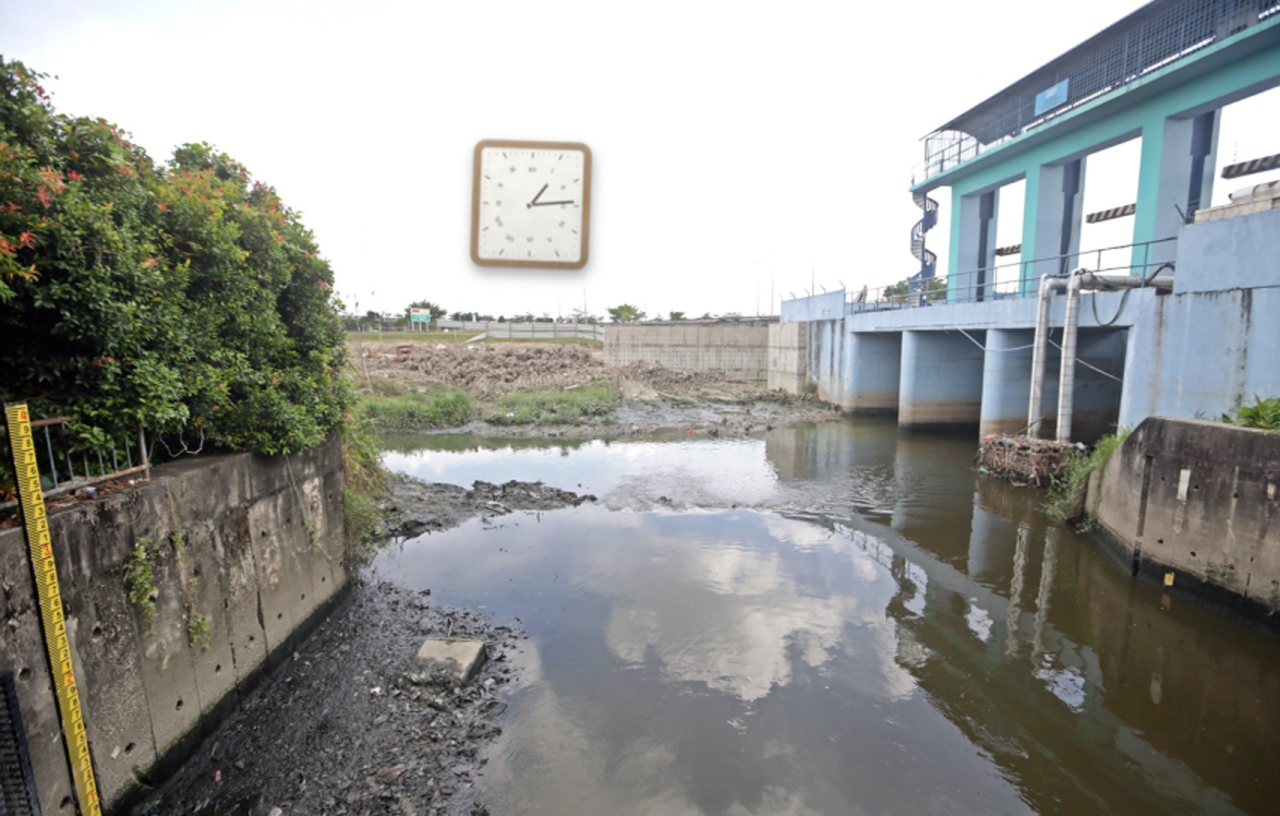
1,14
